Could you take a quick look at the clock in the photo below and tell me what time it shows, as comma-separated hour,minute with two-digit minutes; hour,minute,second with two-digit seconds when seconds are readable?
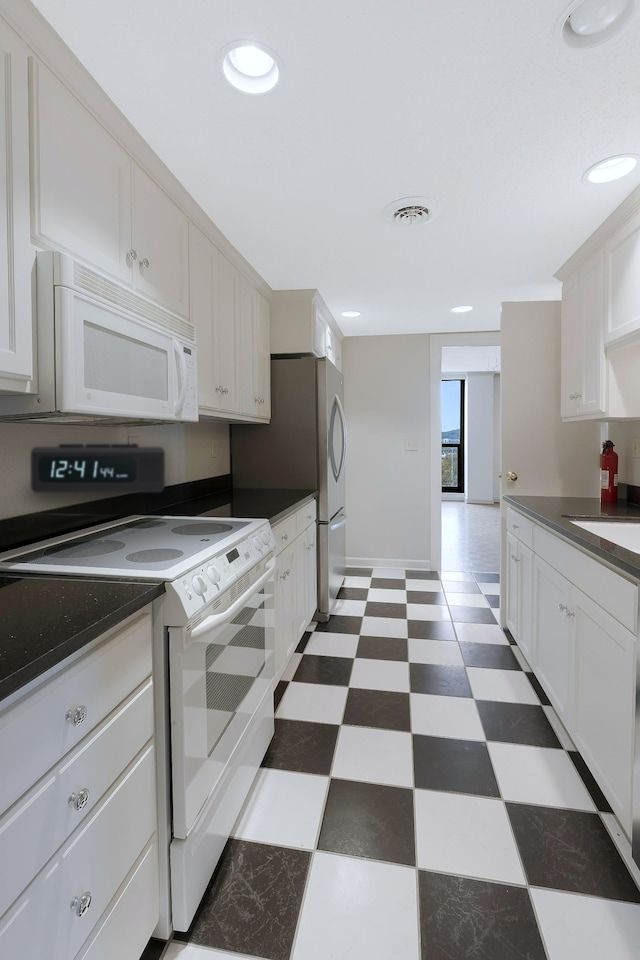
12,41
